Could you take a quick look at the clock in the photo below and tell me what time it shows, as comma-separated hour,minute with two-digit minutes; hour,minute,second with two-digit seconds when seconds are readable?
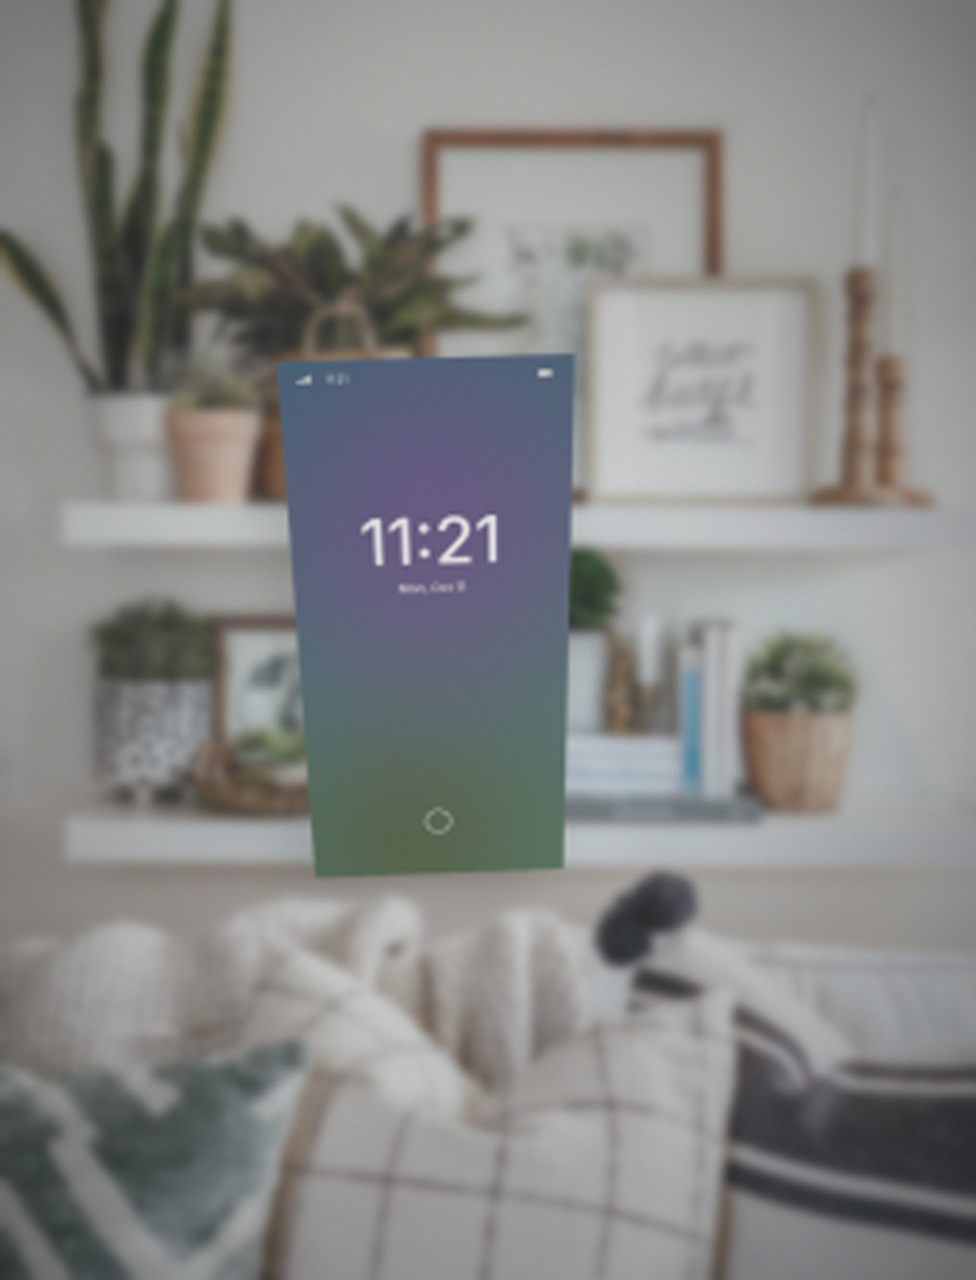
11,21
